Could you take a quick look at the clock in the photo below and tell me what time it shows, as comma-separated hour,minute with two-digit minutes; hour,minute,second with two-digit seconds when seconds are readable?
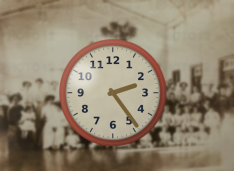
2,24
